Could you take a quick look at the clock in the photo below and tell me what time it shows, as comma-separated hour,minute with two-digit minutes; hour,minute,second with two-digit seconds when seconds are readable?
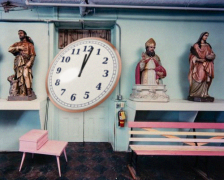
12,02
